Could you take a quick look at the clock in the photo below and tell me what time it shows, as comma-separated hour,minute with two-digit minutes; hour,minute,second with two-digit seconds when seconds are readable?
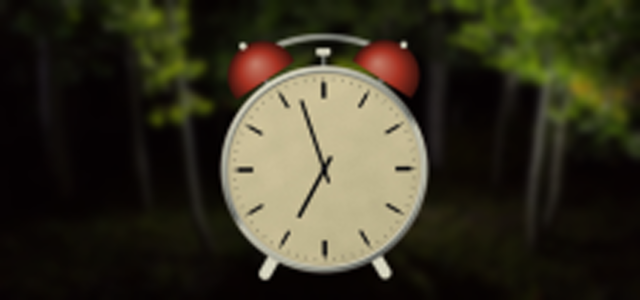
6,57
